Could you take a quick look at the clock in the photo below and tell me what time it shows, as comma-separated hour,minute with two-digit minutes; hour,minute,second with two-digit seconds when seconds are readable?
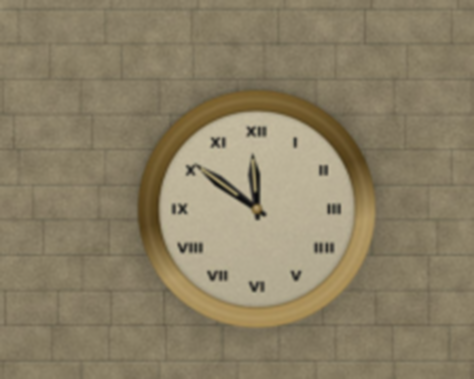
11,51
